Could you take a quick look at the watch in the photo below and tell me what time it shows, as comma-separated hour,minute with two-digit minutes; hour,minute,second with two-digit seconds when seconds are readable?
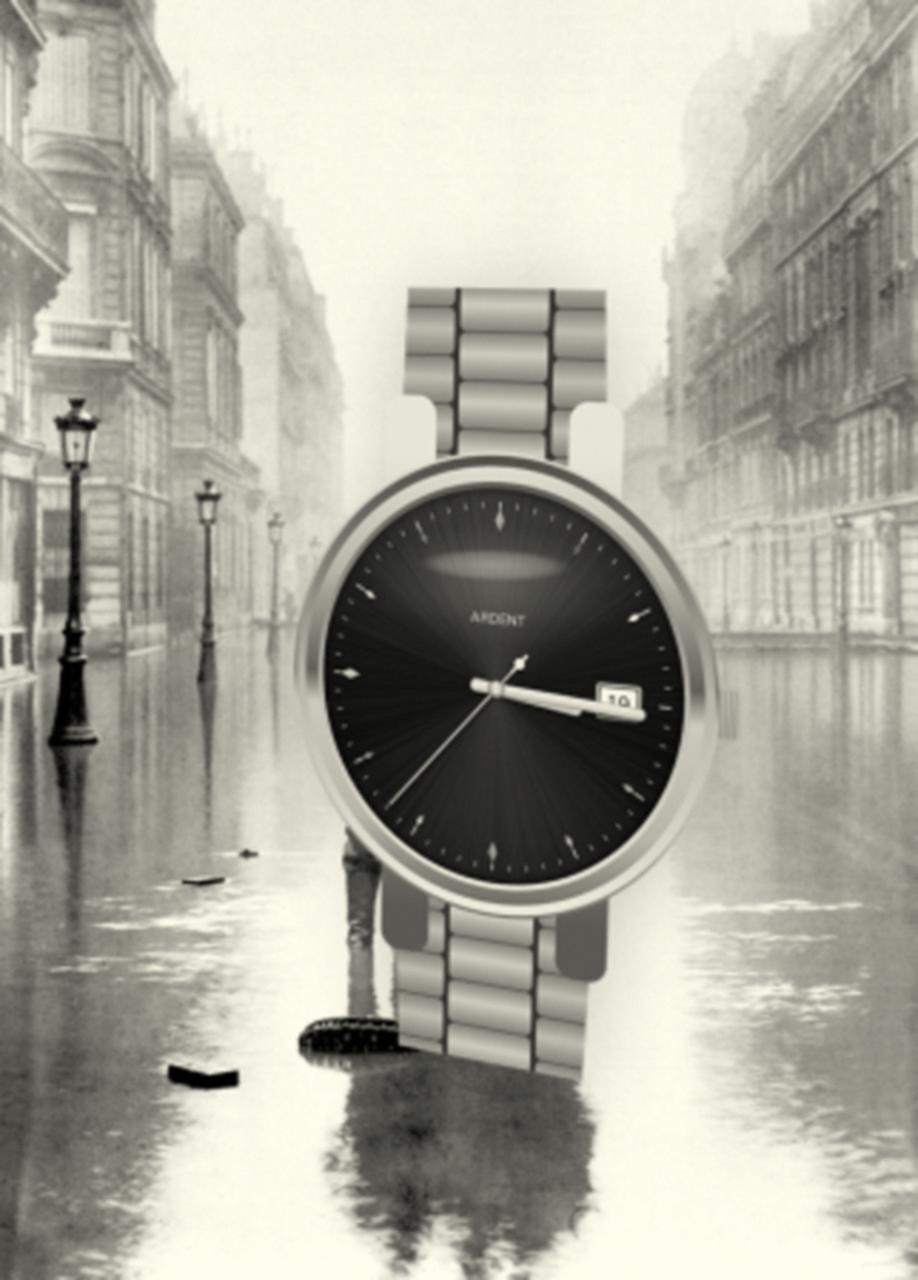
3,15,37
